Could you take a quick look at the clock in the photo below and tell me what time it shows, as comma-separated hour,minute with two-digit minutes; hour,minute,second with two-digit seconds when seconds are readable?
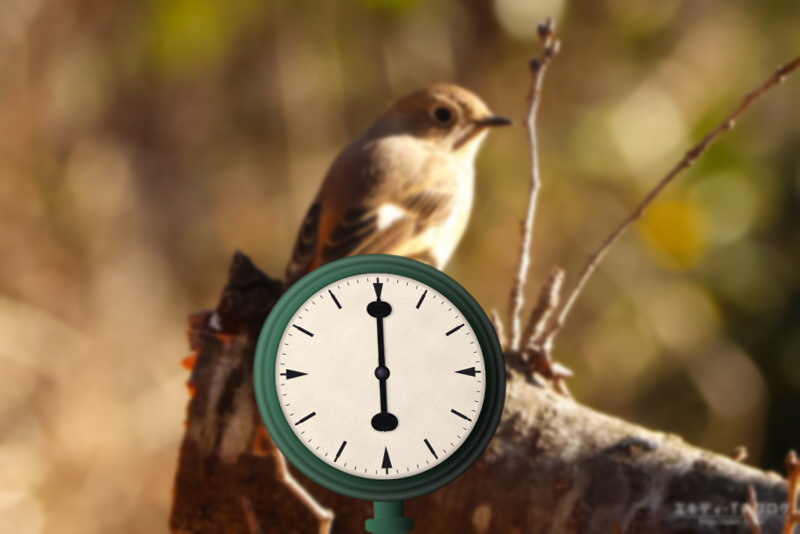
6,00
